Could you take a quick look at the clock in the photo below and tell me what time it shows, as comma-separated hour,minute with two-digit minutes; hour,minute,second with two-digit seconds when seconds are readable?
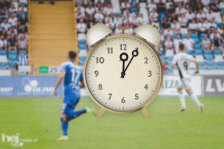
12,05
